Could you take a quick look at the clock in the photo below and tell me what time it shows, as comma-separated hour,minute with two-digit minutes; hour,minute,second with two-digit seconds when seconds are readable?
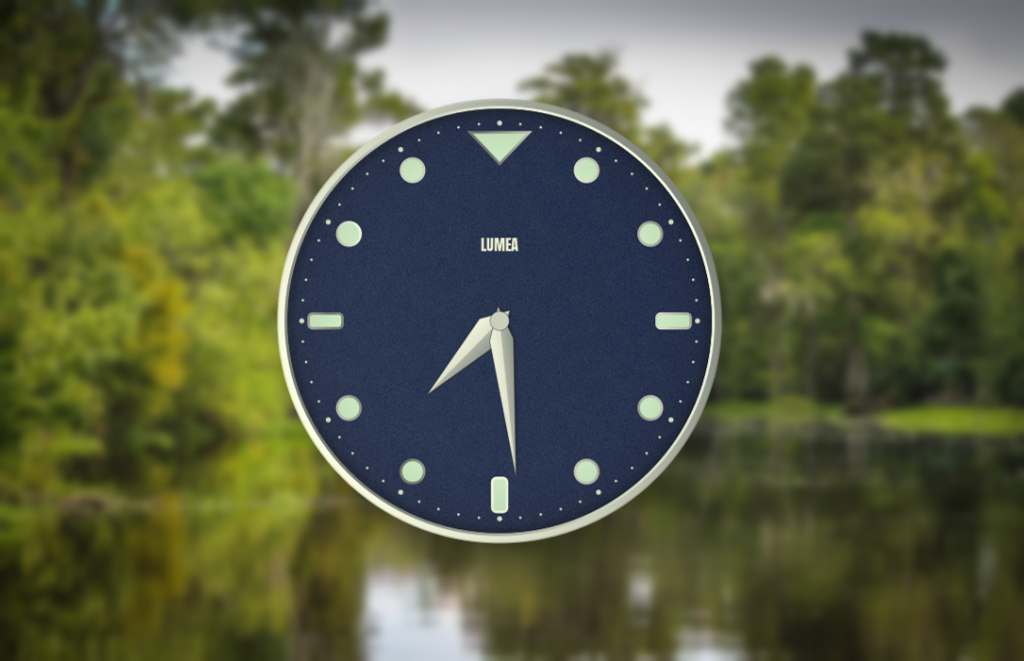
7,29
